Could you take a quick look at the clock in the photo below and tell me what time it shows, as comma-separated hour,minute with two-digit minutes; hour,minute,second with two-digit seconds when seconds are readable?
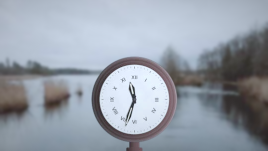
11,33
